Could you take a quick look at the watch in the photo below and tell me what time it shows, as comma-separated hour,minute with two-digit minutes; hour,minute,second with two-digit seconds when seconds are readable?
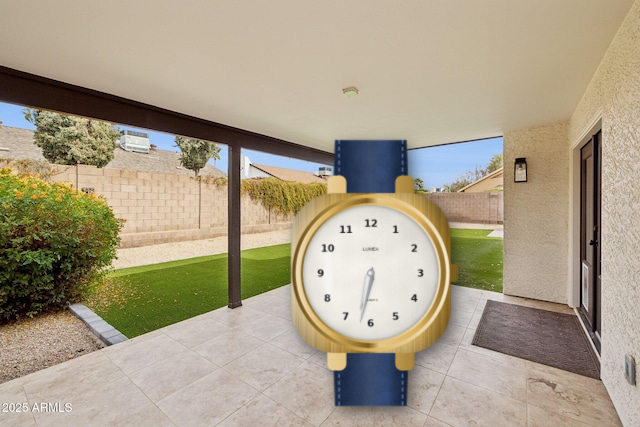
6,32
